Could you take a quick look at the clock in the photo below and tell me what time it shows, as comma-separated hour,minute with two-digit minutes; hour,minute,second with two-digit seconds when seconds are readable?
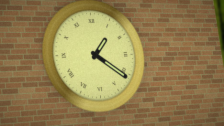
1,21
